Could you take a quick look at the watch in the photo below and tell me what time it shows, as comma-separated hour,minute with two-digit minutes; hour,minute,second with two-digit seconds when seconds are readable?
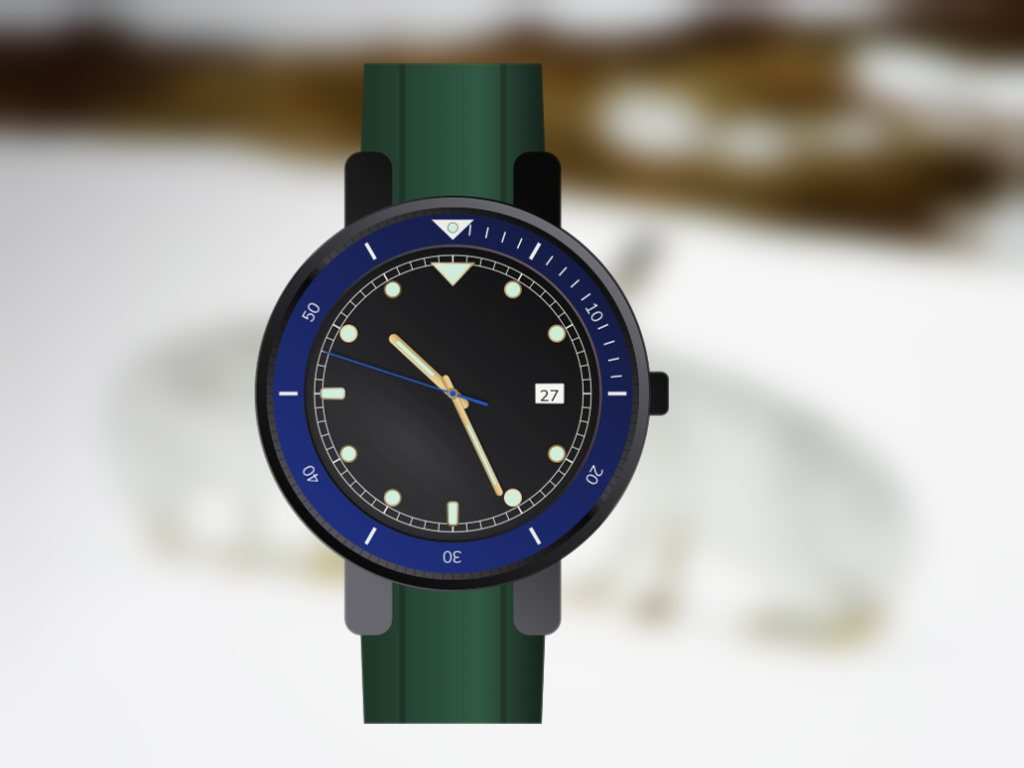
10,25,48
